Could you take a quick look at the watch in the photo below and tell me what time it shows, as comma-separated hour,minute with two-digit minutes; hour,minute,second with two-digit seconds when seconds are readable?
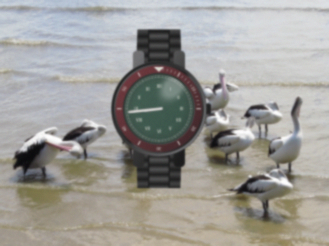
8,44
